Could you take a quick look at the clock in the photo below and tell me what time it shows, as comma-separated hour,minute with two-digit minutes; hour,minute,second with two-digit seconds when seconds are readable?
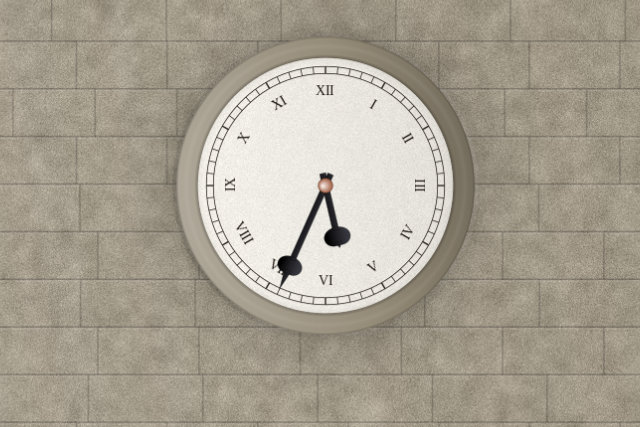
5,34
